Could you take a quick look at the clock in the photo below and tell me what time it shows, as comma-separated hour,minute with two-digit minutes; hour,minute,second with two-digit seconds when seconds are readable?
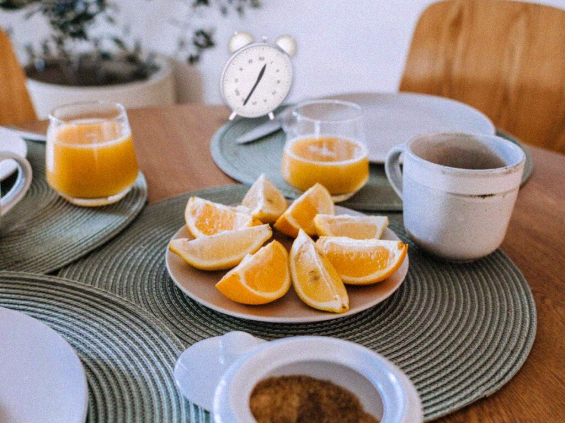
12,34
